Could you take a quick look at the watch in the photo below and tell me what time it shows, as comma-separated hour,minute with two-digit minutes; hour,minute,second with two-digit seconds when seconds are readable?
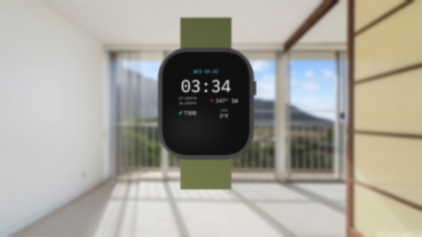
3,34
